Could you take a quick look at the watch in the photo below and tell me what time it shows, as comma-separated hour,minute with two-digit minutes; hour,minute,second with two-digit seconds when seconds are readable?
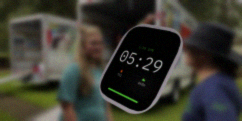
5,29
